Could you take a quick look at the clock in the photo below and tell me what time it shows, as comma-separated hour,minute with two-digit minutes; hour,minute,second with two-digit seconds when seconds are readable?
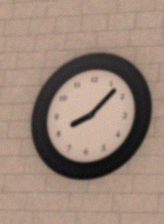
8,07
